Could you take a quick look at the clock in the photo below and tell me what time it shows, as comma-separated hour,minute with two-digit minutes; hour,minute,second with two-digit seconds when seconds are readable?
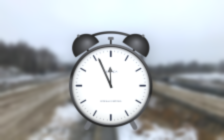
11,56
